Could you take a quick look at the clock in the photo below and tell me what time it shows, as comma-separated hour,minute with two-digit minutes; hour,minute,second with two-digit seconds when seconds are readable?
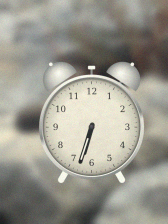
6,33
